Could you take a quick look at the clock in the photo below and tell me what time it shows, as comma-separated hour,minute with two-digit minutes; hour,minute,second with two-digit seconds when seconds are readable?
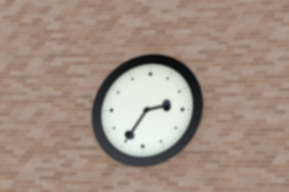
2,35
